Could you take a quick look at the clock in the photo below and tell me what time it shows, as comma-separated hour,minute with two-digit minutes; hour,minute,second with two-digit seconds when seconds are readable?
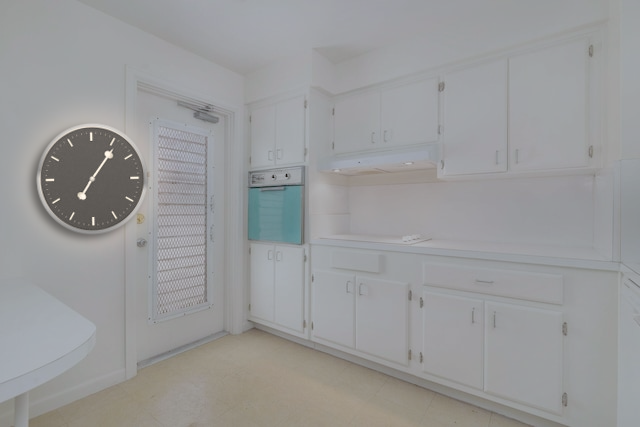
7,06
